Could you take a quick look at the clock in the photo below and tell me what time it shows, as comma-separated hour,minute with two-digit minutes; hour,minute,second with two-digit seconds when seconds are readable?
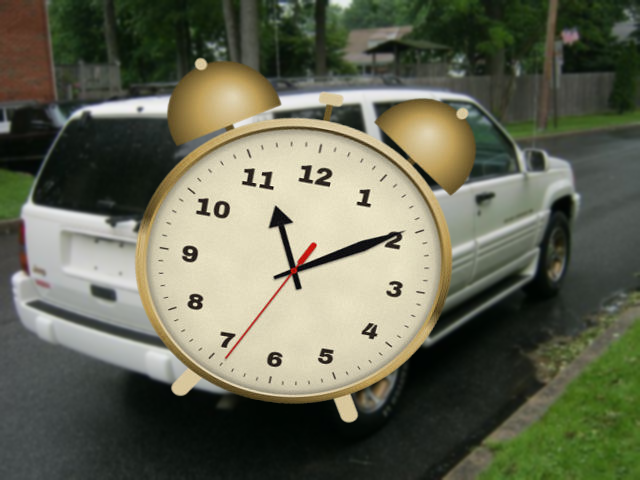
11,09,34
